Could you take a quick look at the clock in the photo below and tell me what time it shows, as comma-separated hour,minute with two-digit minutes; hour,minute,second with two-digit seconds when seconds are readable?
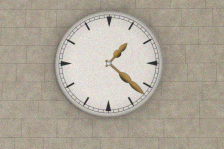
1,22
